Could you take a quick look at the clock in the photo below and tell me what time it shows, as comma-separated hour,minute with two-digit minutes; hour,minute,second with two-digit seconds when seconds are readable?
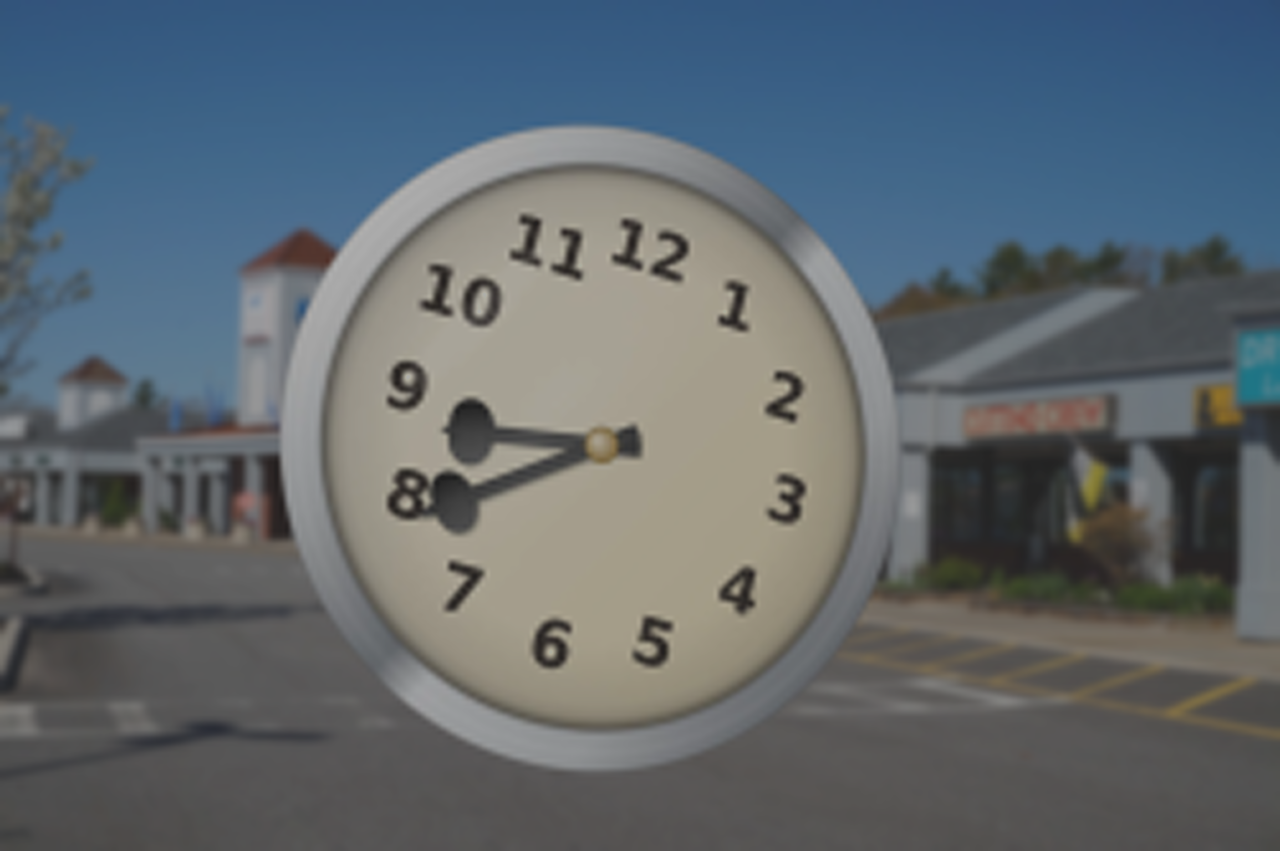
8,39
